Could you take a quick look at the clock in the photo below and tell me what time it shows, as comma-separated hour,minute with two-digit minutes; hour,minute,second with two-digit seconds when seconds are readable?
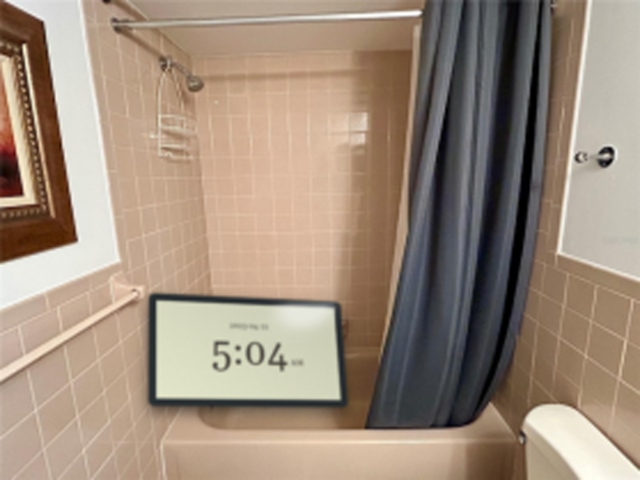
5,04
